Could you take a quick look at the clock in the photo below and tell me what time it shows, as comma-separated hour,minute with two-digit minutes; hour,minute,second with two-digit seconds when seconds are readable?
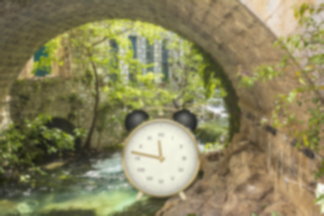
11,47
